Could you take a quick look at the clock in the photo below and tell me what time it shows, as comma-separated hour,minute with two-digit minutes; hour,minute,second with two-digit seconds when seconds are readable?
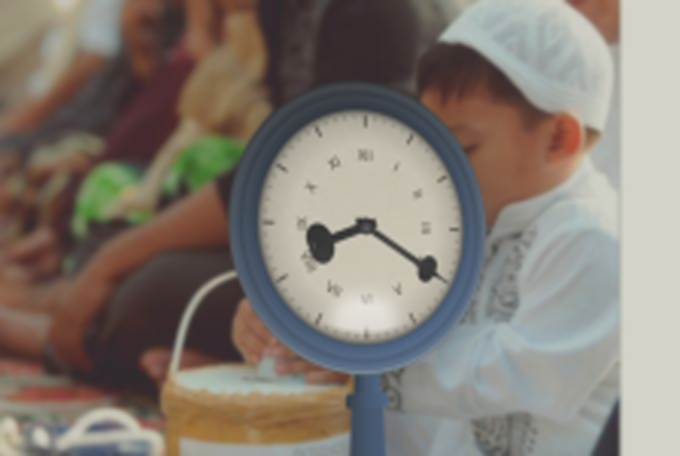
8,20
